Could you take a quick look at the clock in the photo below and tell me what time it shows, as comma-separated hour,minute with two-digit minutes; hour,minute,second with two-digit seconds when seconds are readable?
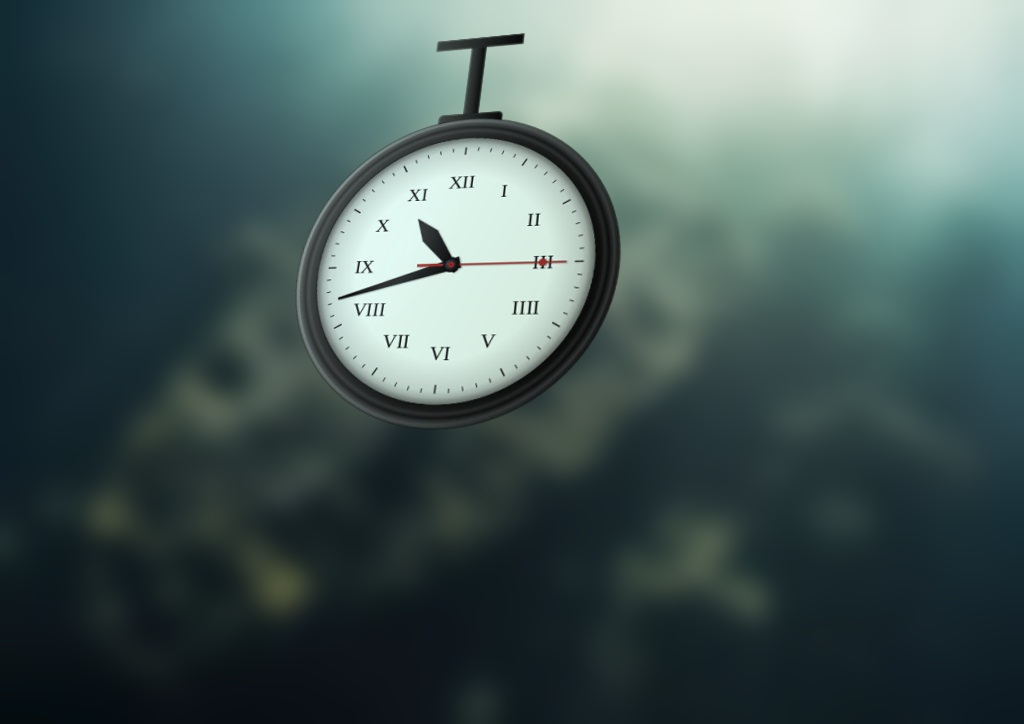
10,42,15
